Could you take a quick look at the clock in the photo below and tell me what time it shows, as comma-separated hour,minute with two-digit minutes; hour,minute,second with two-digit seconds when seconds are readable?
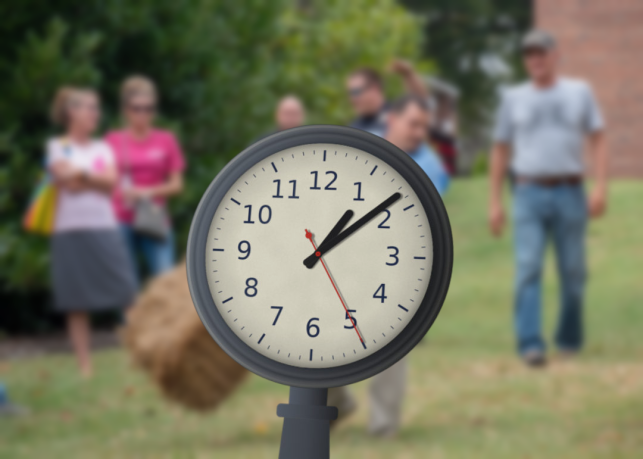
1,08,25
